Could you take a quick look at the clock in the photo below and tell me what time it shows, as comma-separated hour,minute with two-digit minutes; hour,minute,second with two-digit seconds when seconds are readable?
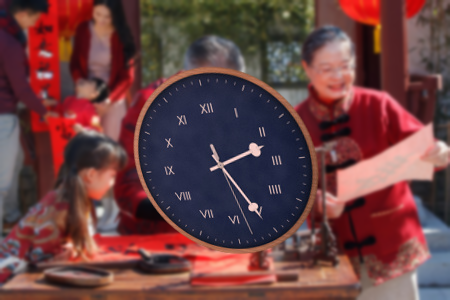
2,25,28
